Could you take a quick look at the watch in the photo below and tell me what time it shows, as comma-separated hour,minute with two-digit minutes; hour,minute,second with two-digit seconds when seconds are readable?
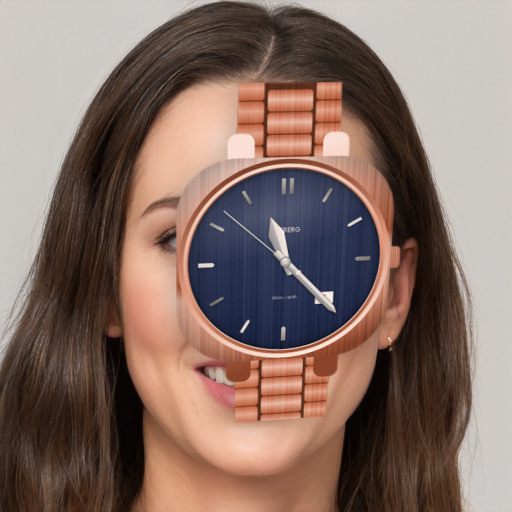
11,22,52
